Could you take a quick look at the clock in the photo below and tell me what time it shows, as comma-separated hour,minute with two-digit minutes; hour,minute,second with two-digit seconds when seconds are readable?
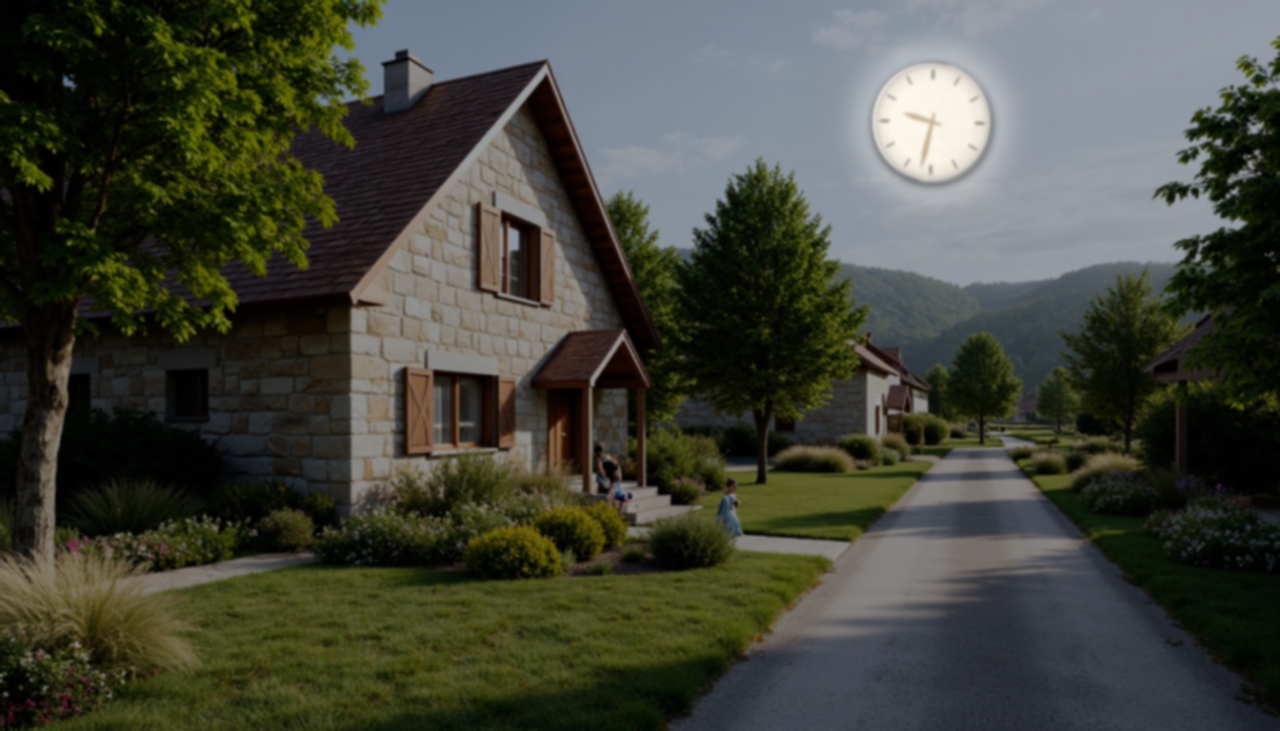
9,32
